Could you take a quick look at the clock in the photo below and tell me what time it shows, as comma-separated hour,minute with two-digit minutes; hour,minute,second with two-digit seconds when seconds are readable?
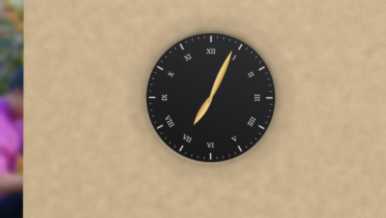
7,04
